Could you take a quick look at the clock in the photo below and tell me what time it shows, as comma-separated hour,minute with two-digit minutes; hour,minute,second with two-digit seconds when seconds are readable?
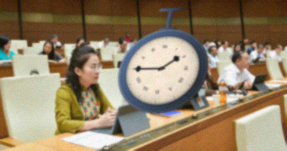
1,45
